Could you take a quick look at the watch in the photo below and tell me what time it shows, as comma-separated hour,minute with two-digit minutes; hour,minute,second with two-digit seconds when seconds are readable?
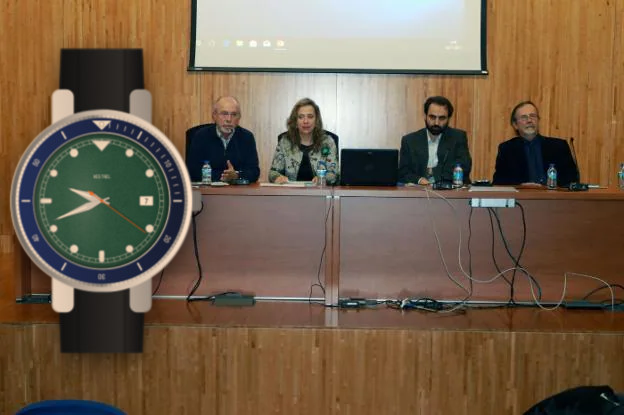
9,41,21
